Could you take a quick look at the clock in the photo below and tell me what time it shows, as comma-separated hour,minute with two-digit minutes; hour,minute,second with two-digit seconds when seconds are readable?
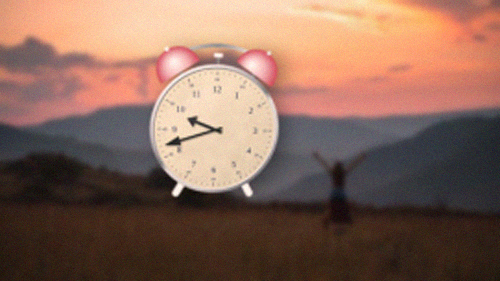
9,42
